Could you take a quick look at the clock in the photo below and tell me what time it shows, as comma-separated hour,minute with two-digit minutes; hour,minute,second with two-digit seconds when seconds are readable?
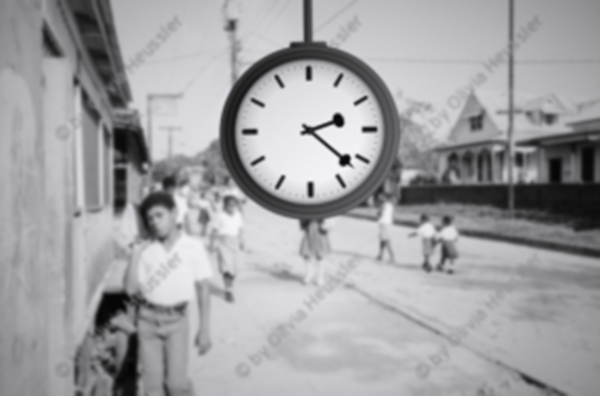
2,22
